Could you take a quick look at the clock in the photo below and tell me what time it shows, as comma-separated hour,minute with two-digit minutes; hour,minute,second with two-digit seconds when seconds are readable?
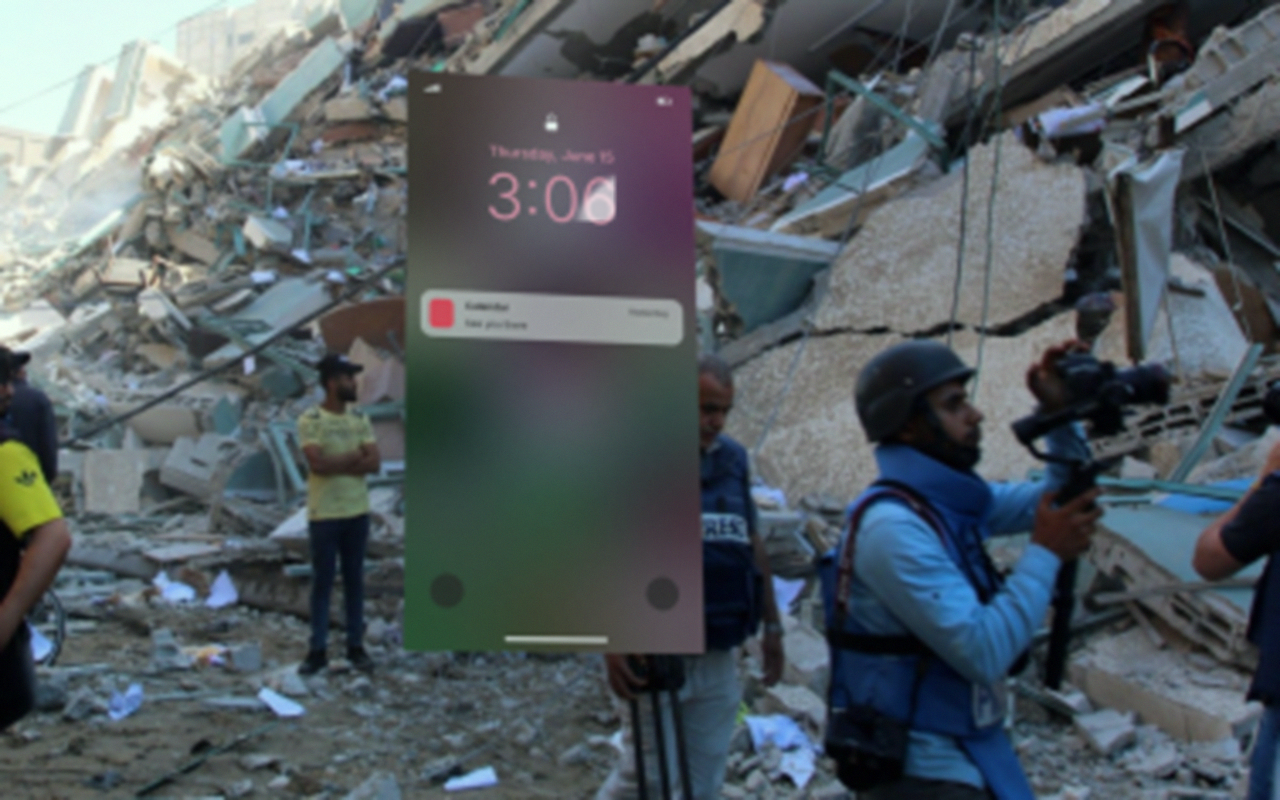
3,06
